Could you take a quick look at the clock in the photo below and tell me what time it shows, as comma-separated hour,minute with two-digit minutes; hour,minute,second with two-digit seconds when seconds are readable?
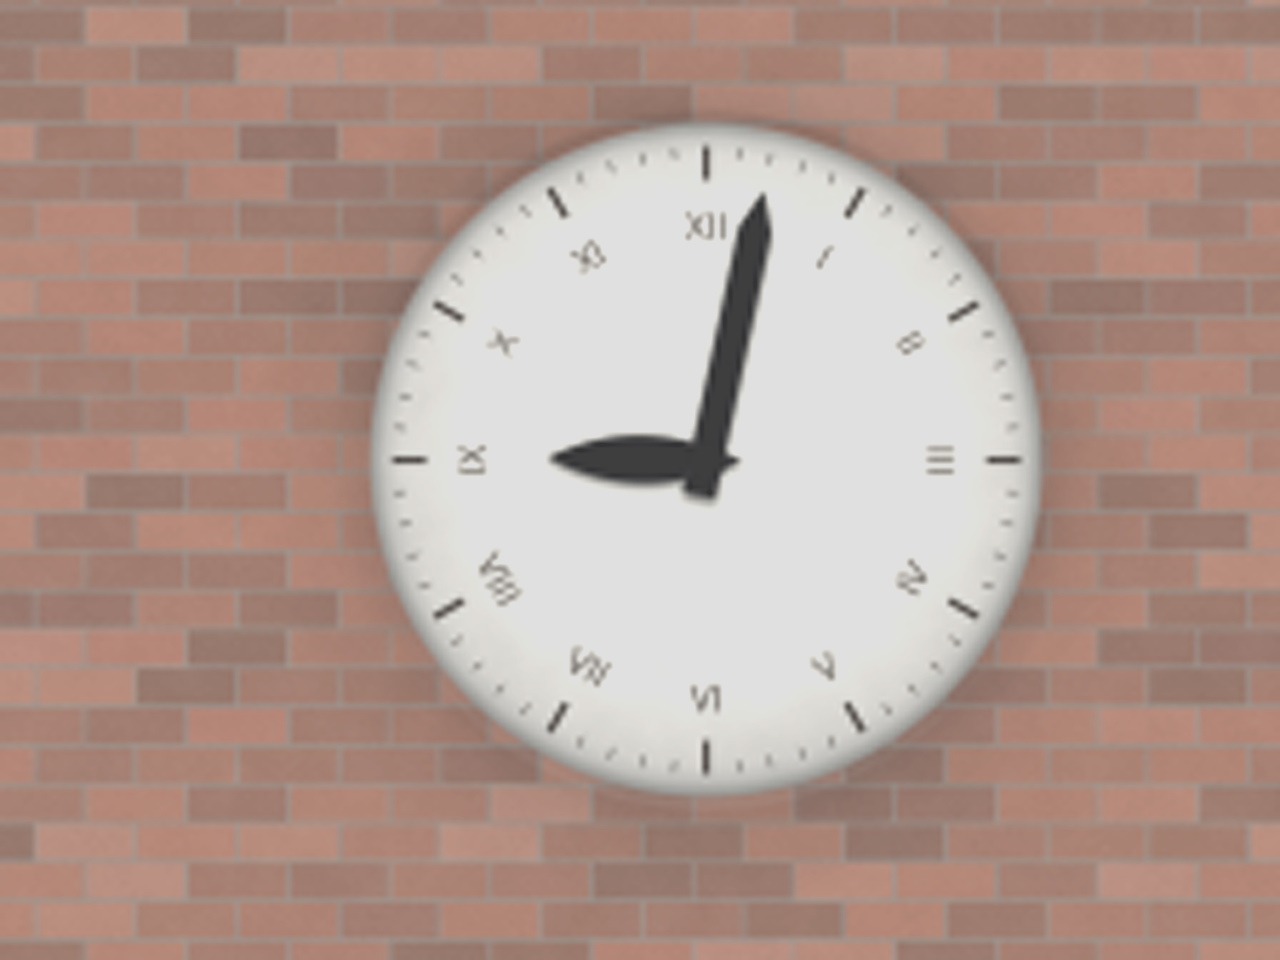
9,02
